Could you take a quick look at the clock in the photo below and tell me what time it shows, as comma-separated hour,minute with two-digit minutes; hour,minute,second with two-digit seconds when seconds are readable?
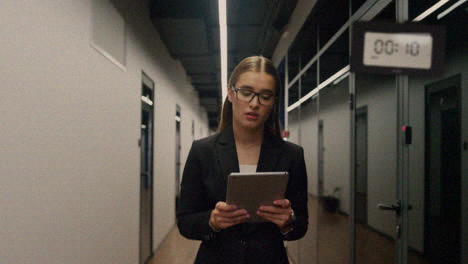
0,10
